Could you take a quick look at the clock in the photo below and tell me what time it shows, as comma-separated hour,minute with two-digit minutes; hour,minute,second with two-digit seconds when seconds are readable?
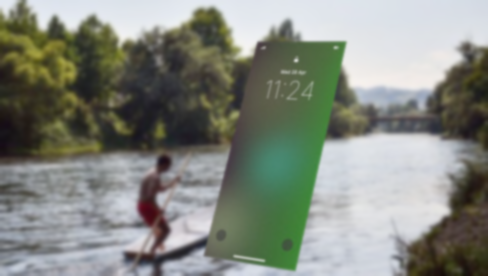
11,24
